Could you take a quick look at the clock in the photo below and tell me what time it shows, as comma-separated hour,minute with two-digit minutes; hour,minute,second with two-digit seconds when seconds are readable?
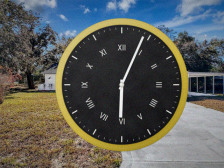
6,04
